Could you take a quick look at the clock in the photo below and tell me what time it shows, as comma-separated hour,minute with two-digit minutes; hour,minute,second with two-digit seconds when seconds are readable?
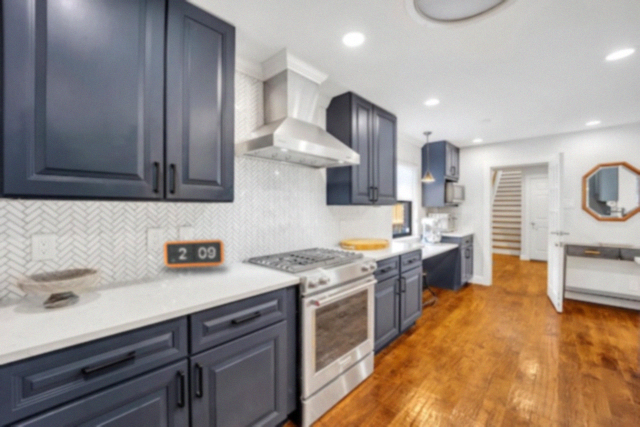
2,09
